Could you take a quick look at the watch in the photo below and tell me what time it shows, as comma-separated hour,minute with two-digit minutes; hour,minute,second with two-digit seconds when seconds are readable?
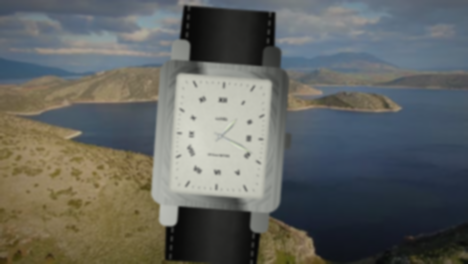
1,19
